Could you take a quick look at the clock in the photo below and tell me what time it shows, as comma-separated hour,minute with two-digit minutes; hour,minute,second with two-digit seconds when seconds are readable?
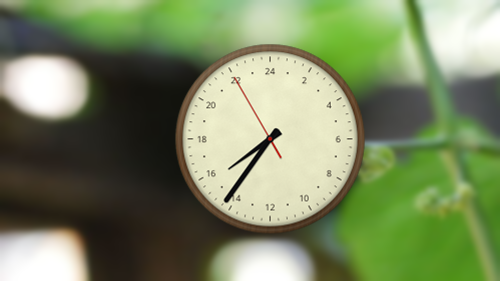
15,35,55
